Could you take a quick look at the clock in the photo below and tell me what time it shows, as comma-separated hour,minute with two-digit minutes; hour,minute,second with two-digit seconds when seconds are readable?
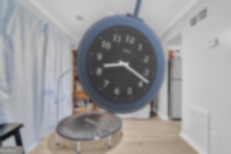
8,18
